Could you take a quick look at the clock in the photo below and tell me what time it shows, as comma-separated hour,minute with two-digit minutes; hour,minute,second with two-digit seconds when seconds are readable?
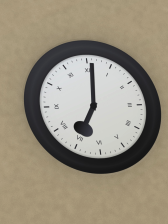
7,01
